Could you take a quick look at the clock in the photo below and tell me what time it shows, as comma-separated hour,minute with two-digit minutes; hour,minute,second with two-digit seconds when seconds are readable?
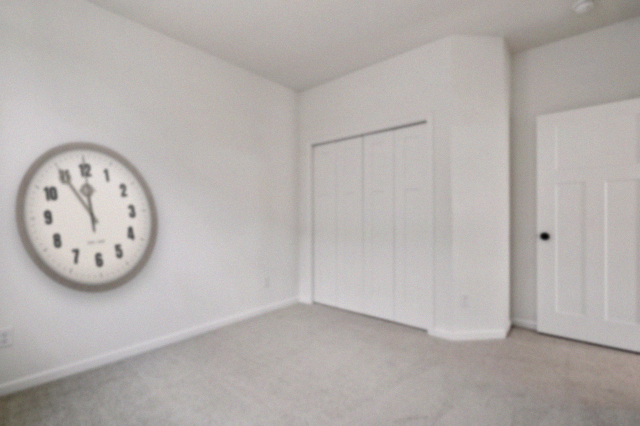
11,55,00
